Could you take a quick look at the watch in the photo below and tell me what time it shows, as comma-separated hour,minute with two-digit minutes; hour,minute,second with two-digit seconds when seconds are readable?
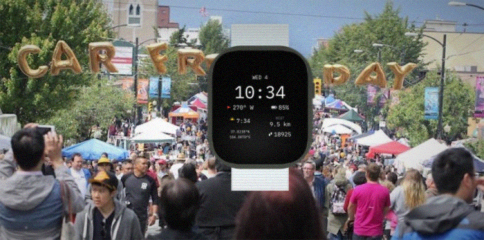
10,34
